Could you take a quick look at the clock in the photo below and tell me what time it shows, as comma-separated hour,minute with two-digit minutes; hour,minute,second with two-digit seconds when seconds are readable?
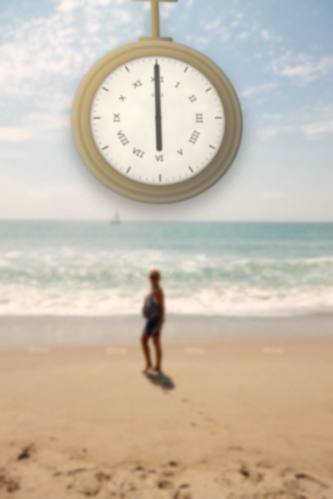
6,00
